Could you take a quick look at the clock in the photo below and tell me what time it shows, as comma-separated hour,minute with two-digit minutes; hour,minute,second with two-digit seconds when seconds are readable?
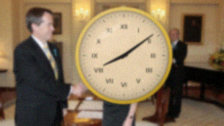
8,09
